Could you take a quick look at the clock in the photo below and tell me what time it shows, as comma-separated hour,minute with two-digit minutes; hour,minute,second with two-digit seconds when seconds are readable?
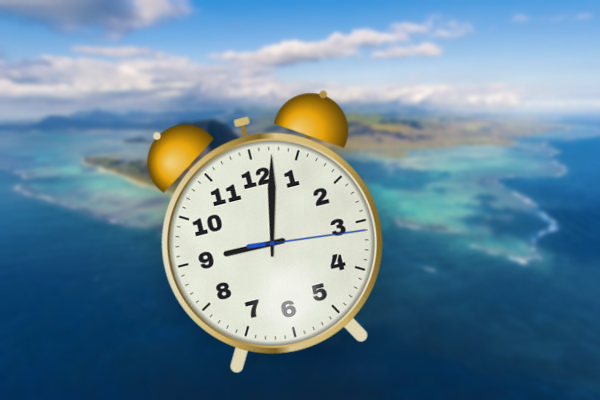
9,02,16
